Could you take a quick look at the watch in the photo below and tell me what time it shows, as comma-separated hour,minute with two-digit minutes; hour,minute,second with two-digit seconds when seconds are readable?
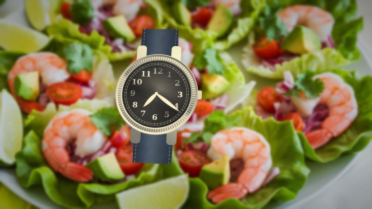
7,21
